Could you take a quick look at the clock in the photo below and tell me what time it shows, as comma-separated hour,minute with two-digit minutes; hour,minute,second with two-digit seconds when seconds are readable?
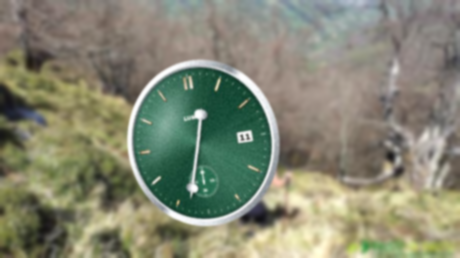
12,33
